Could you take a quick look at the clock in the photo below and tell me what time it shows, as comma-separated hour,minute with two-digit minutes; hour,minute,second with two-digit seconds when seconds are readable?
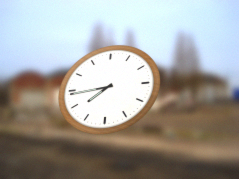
7,44
